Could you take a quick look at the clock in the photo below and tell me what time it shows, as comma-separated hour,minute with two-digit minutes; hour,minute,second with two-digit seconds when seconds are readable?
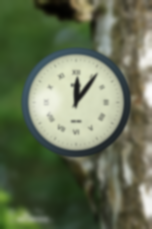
12,06
